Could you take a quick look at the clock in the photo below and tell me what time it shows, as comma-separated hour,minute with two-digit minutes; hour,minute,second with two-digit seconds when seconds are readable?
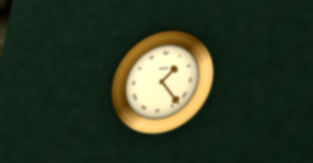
1,23
